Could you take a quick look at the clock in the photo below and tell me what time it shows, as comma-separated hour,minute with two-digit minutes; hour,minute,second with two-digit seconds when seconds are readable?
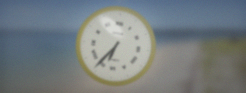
6,36
